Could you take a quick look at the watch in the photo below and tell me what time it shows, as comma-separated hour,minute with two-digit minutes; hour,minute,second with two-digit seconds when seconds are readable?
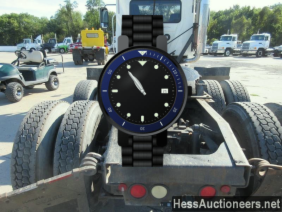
10,54
